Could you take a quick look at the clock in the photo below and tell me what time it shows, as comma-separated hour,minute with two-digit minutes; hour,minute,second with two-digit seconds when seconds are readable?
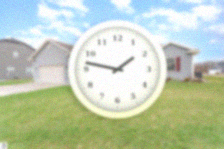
1,47
